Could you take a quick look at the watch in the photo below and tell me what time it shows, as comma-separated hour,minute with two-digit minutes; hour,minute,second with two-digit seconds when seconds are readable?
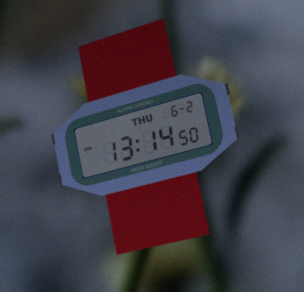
13,14,50
